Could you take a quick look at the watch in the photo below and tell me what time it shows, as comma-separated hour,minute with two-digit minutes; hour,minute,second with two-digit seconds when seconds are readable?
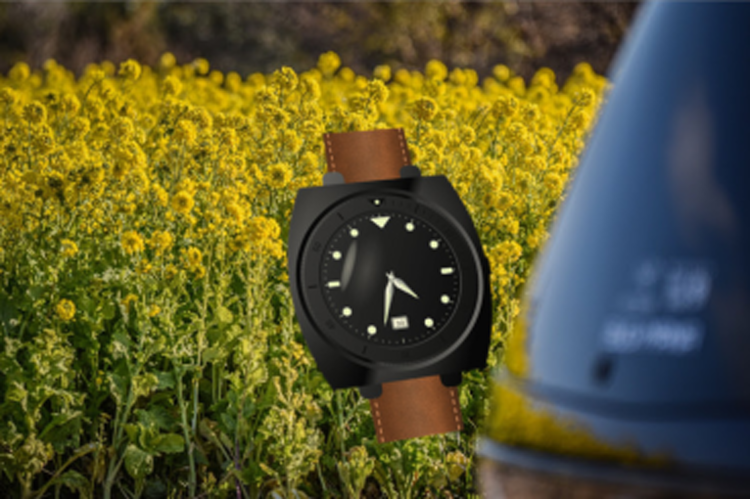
4,33
